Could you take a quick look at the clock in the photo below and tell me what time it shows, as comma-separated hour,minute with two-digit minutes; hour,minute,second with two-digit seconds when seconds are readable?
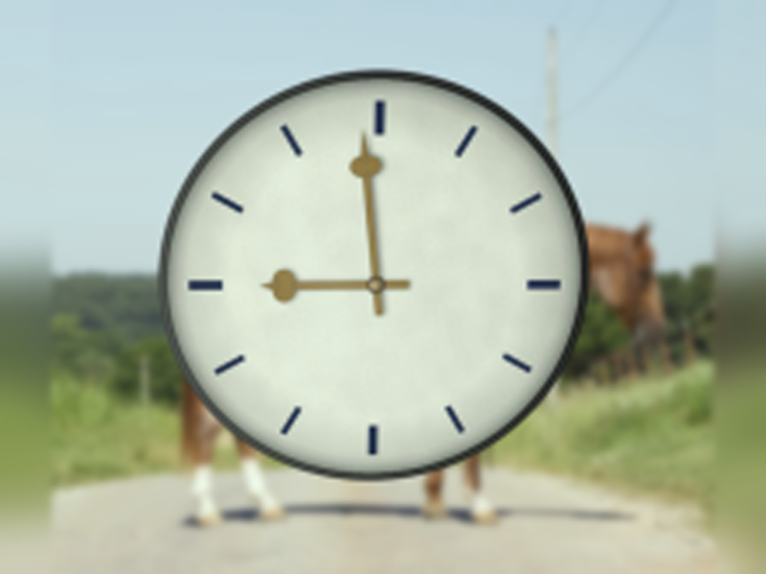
8,59
